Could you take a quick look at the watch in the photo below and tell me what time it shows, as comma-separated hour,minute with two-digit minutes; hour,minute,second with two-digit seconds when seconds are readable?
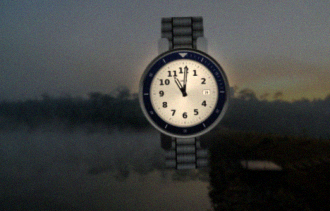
11,01
